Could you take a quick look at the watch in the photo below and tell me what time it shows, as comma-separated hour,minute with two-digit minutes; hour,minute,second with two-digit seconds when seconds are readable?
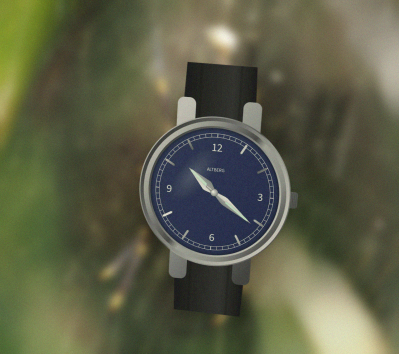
10,21
